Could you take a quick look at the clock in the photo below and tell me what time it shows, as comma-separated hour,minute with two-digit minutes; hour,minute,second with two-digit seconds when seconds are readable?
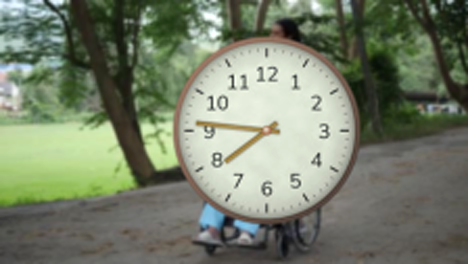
7,46
